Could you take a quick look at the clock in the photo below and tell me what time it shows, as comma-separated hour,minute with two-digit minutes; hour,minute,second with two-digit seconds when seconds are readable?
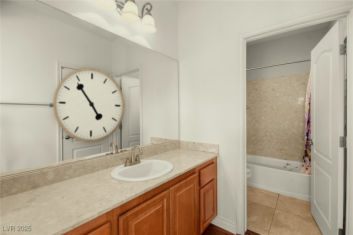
4,54
